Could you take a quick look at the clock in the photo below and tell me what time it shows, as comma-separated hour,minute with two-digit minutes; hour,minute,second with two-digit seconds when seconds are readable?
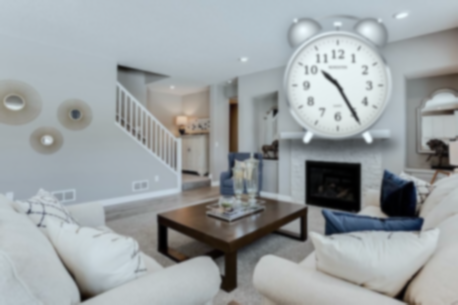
10,25
